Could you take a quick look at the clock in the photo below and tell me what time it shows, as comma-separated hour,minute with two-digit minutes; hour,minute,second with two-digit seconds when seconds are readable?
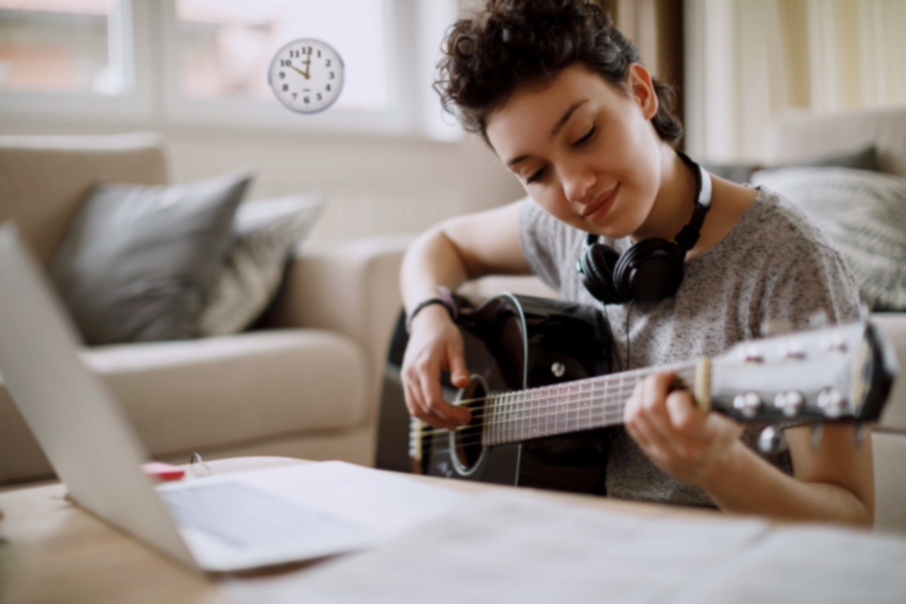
10,01
